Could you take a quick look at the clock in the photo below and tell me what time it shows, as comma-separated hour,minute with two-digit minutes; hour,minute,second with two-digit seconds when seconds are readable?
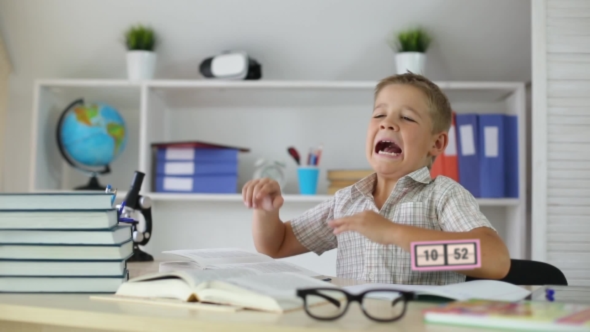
10,52
